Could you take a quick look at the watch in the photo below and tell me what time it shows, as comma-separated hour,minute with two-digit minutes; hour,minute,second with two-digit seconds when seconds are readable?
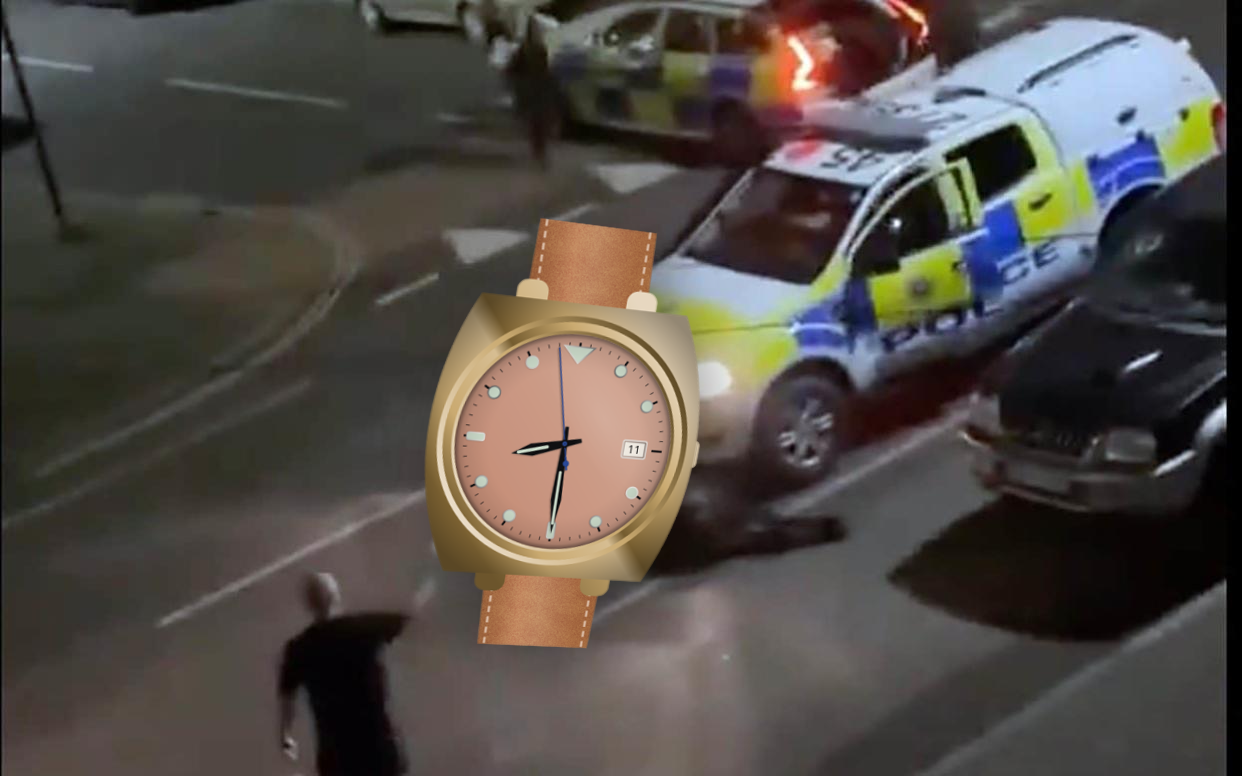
8,29,58
